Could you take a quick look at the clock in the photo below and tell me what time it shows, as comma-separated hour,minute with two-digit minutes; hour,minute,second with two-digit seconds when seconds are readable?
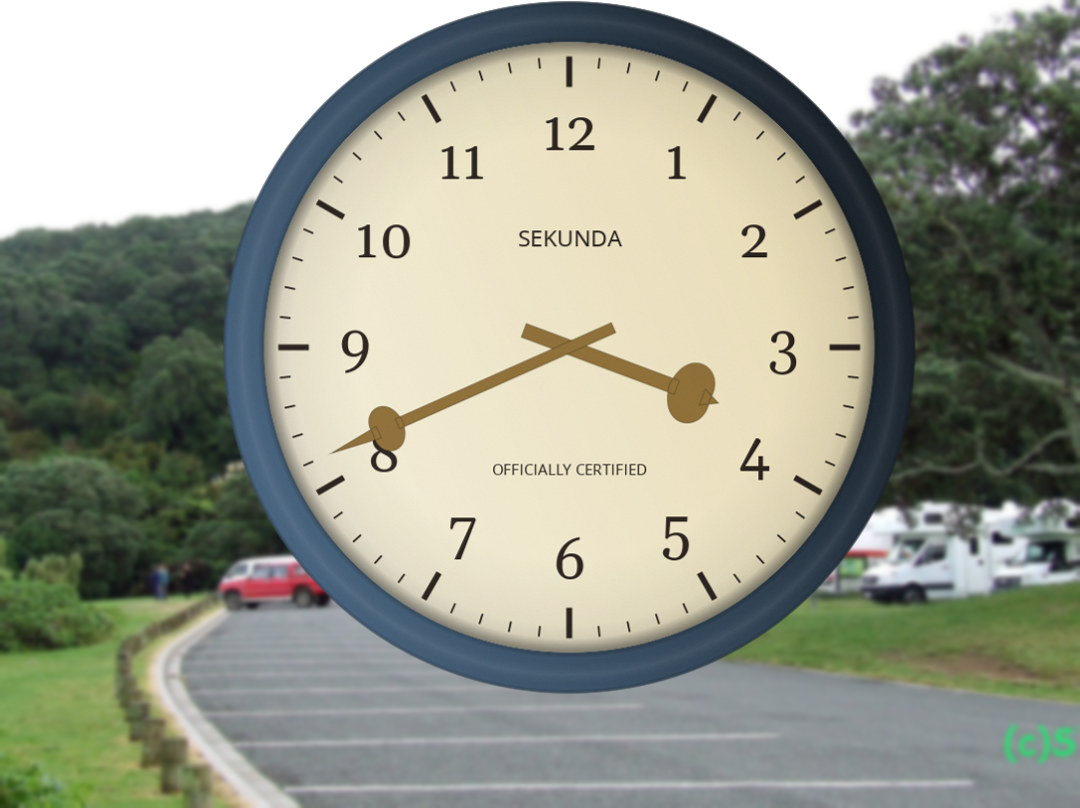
3,41
